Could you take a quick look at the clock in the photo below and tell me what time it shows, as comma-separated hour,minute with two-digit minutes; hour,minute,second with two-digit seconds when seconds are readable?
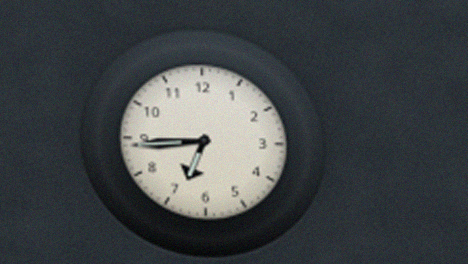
6,44
